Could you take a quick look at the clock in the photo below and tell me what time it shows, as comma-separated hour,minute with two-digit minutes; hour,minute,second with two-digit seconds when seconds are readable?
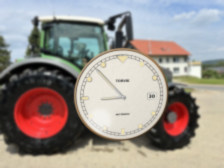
8,53
